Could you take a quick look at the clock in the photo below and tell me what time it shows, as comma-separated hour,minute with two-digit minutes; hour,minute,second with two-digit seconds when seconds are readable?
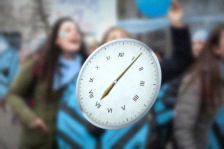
7,06
